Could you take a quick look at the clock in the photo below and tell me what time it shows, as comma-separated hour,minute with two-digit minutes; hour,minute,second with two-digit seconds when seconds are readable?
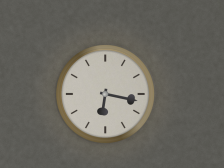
6,17
